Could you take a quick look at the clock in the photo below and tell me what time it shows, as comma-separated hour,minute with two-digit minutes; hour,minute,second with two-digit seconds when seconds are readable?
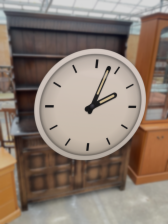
2,03
